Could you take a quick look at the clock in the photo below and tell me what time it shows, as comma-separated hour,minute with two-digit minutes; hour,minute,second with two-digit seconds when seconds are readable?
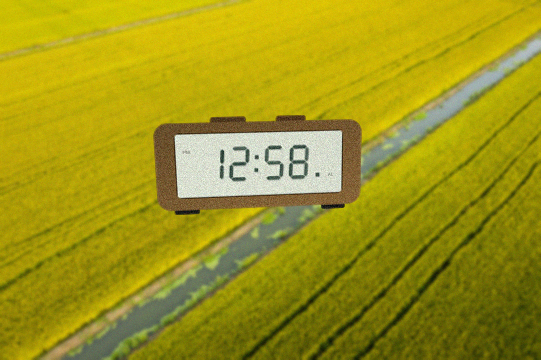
12,58
